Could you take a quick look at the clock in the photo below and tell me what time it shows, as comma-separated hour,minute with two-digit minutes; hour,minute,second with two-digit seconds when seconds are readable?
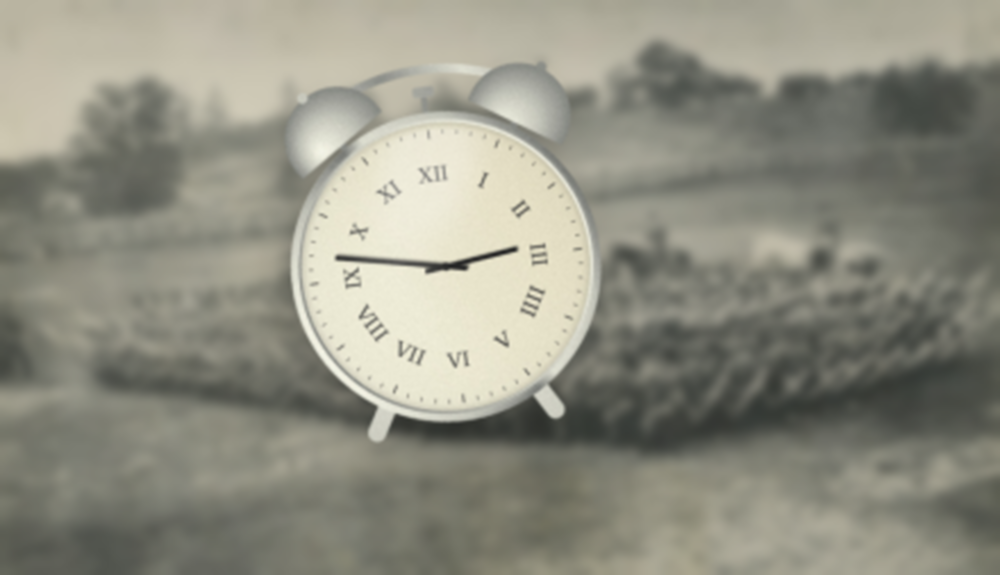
2,47
